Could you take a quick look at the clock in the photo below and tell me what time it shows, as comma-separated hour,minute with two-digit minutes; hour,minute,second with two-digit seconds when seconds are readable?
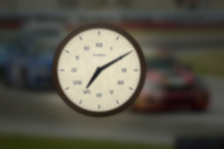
7,10
